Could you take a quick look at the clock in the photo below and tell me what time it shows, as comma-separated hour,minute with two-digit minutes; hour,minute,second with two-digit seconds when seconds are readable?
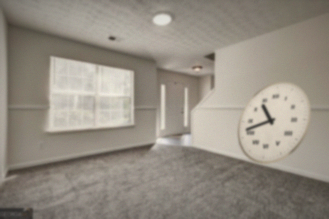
10,42
